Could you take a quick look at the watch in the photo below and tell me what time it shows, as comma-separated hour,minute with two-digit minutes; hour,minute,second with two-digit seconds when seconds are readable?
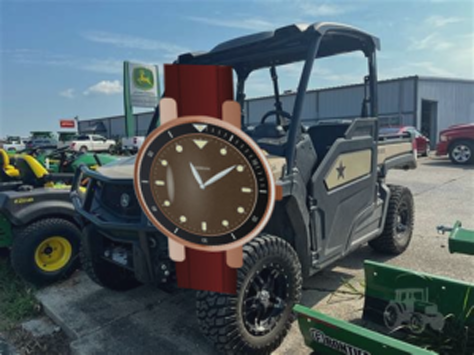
11,09
